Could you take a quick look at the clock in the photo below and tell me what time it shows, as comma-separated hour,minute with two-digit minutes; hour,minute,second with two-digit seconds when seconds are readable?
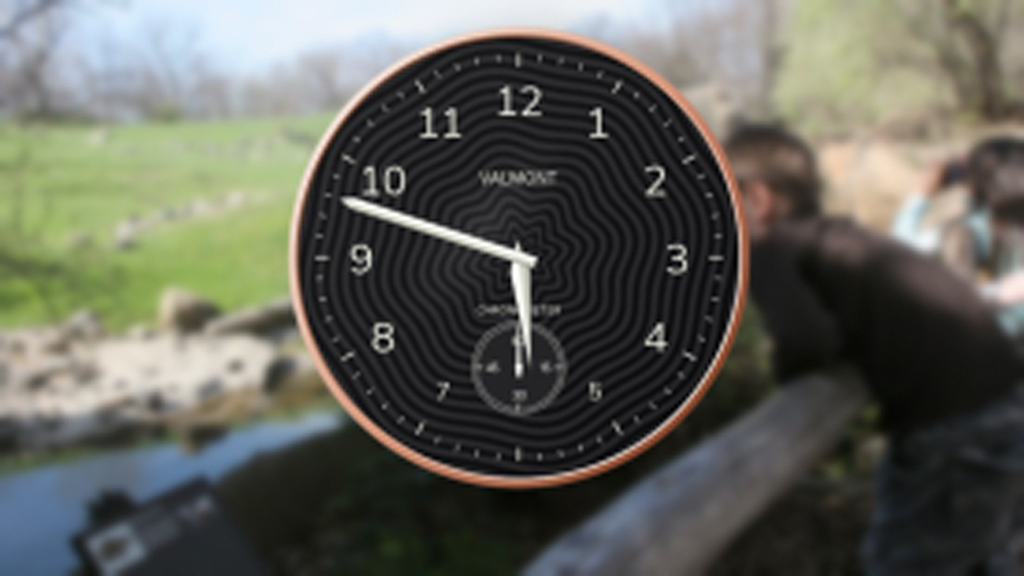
5,48
